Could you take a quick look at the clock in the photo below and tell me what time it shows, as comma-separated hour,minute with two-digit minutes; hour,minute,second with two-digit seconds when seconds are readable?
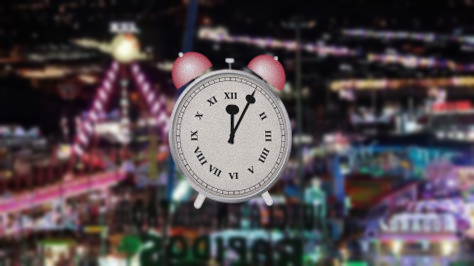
12,05
